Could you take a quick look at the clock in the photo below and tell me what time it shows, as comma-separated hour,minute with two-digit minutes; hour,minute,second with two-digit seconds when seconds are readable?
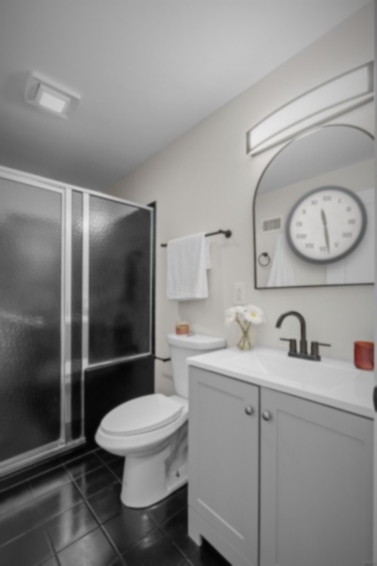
11,28
